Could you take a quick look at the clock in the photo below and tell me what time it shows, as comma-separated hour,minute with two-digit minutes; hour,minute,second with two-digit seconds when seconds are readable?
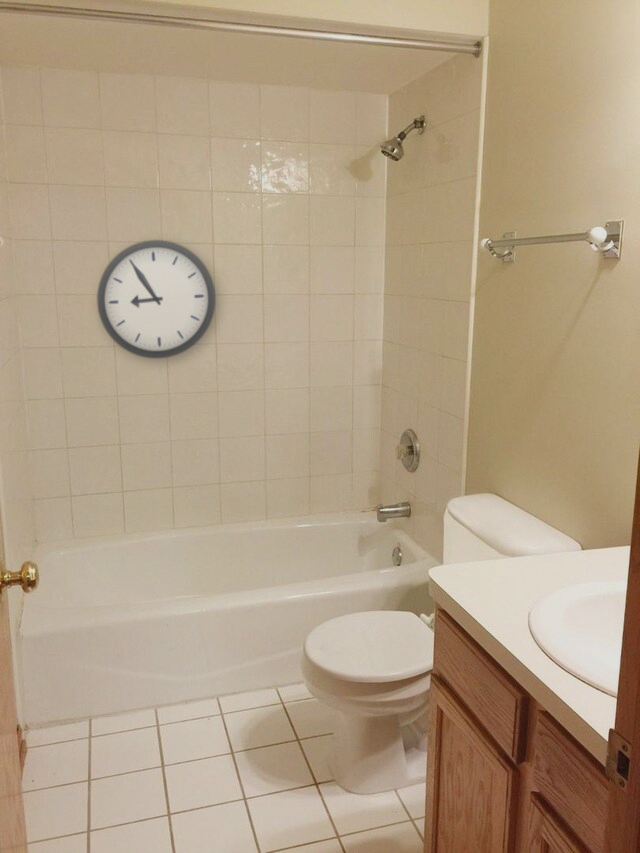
8,55
